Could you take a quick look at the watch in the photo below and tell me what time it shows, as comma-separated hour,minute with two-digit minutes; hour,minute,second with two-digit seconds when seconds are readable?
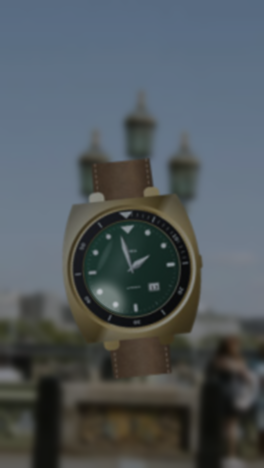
1,58
